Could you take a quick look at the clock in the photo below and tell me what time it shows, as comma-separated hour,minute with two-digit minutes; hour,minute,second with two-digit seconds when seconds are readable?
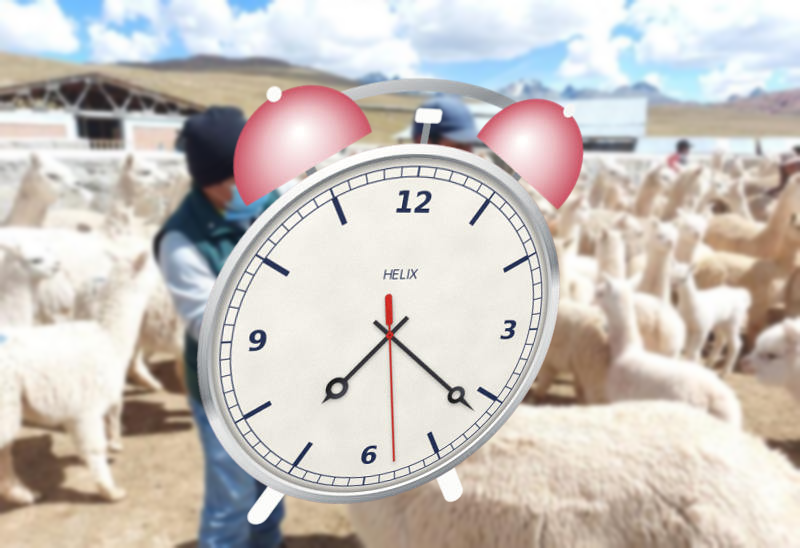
7,21,28
